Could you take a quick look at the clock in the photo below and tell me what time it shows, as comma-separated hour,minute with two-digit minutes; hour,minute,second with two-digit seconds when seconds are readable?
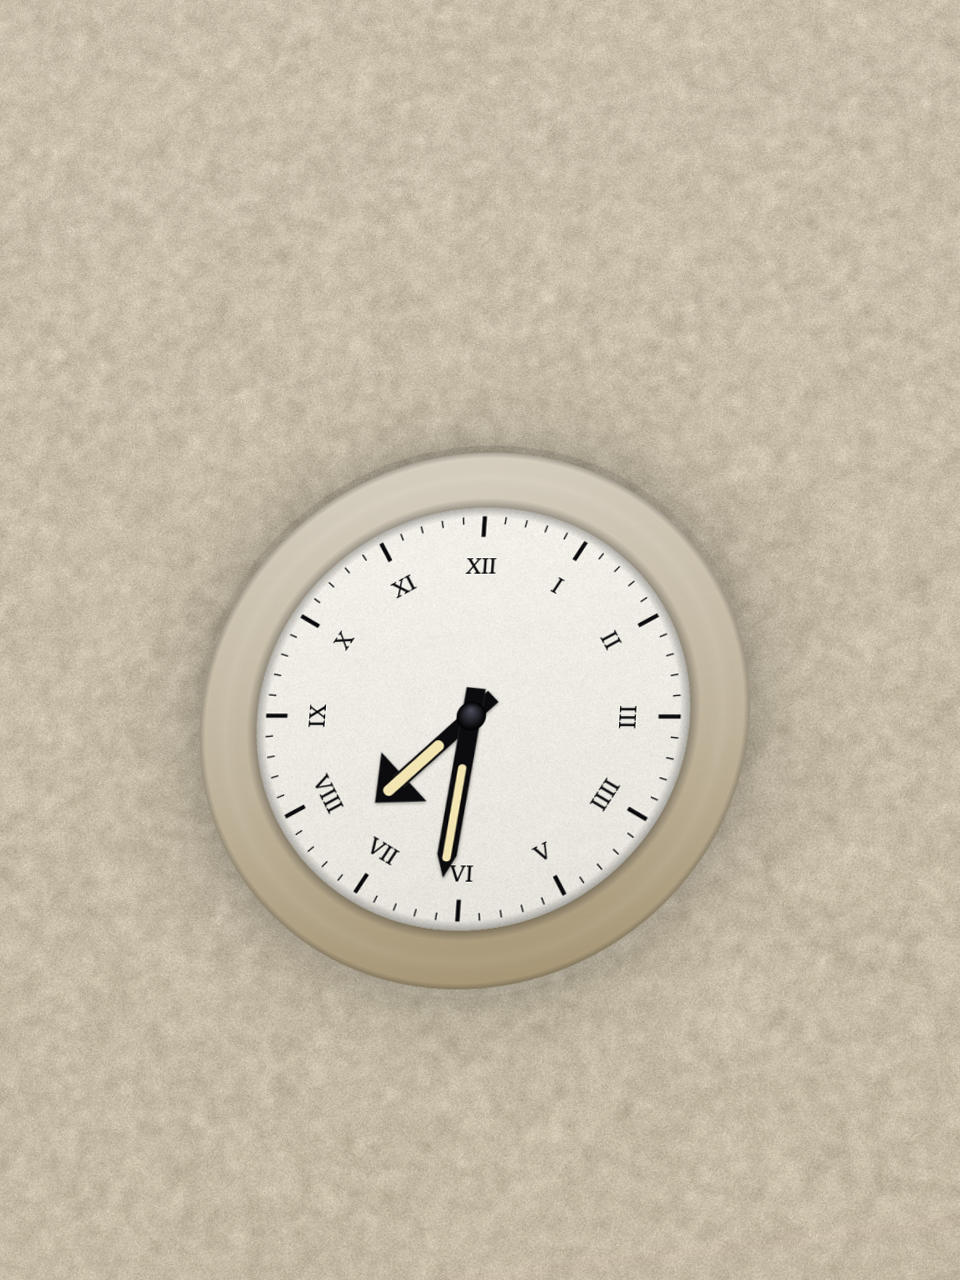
7,31
